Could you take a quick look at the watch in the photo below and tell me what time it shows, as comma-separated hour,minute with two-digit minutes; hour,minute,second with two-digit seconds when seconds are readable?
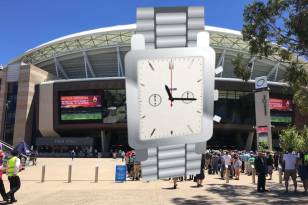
11,16
